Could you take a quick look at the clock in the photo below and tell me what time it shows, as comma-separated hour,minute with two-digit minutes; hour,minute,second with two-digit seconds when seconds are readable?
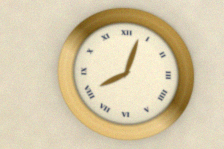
8,03
